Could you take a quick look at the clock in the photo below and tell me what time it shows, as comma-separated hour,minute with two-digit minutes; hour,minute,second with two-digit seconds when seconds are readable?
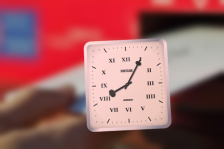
8,05
